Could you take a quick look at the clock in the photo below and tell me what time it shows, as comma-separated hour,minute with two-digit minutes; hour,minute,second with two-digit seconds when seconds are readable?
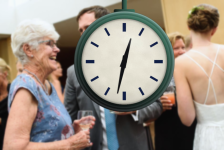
12,32
